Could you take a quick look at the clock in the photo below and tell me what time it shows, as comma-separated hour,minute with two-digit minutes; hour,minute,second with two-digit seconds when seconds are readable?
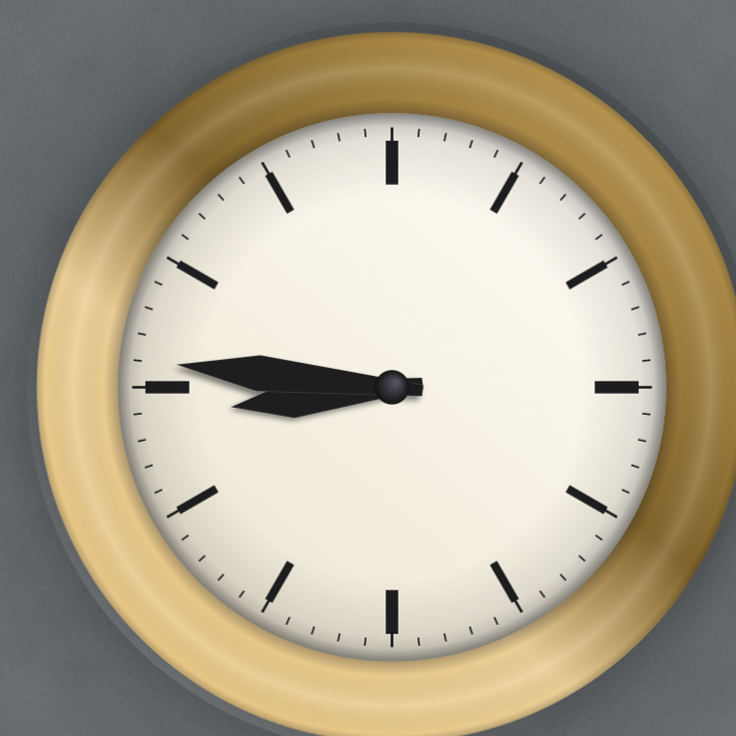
8,46
